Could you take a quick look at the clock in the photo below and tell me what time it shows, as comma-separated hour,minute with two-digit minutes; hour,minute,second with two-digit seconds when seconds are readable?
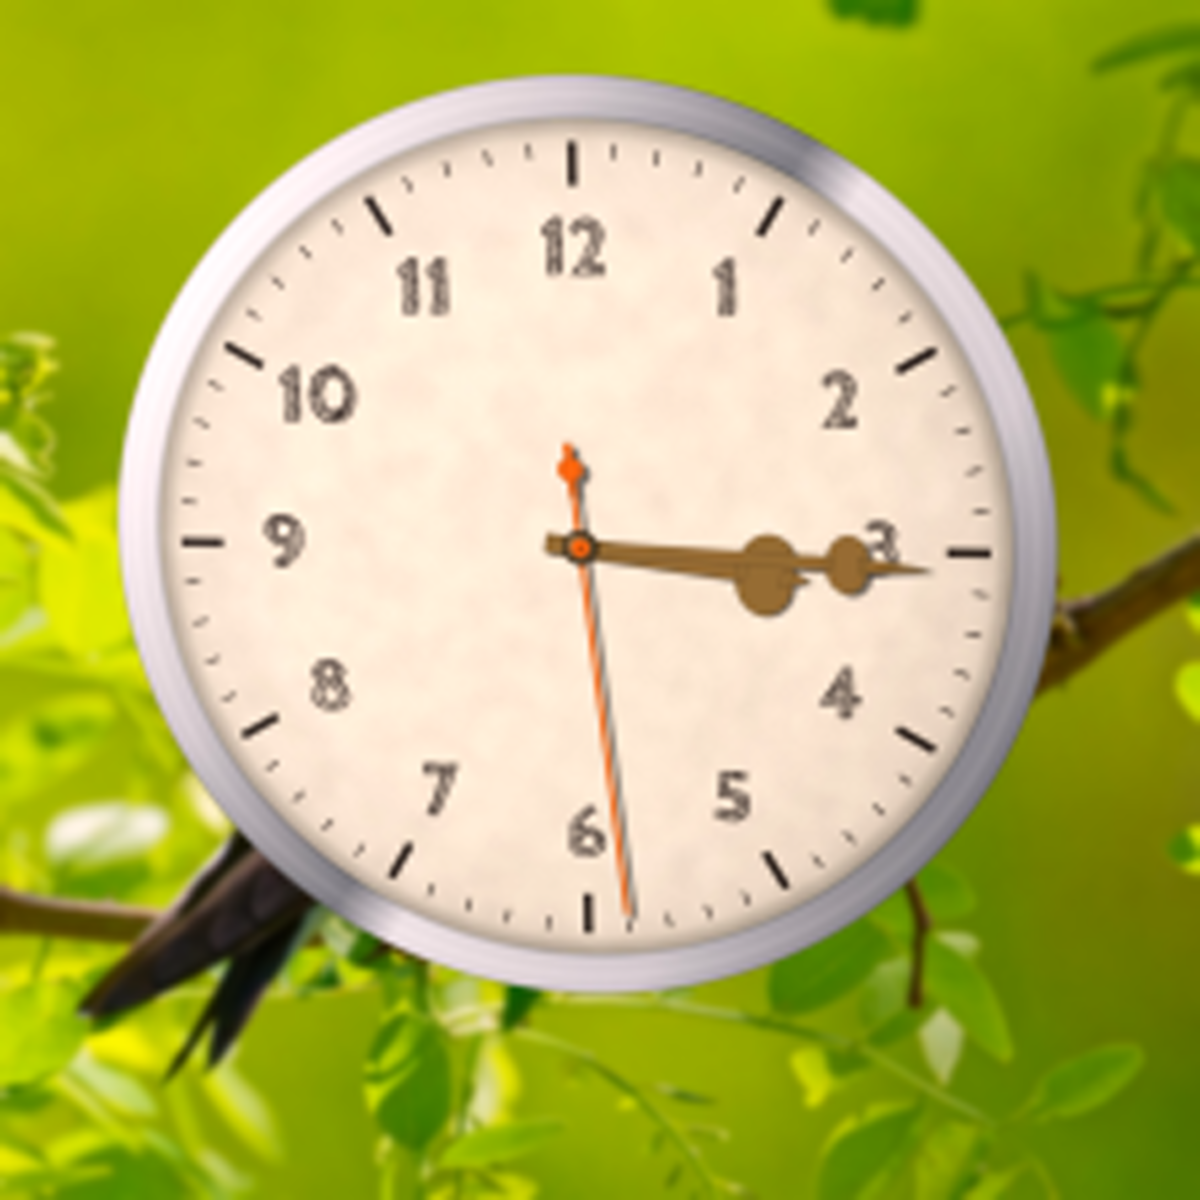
3,15,29
